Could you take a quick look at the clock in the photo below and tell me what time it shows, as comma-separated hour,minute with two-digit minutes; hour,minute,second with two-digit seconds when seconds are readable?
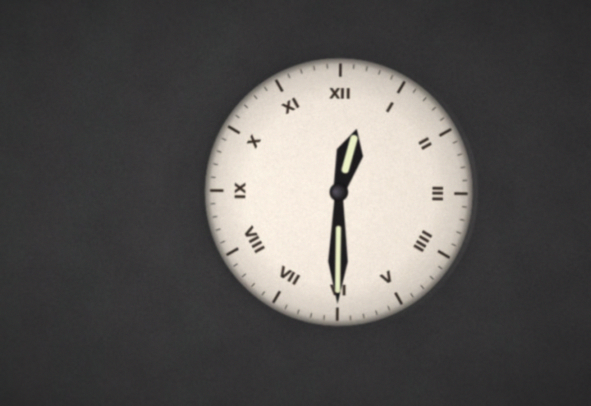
12,30
